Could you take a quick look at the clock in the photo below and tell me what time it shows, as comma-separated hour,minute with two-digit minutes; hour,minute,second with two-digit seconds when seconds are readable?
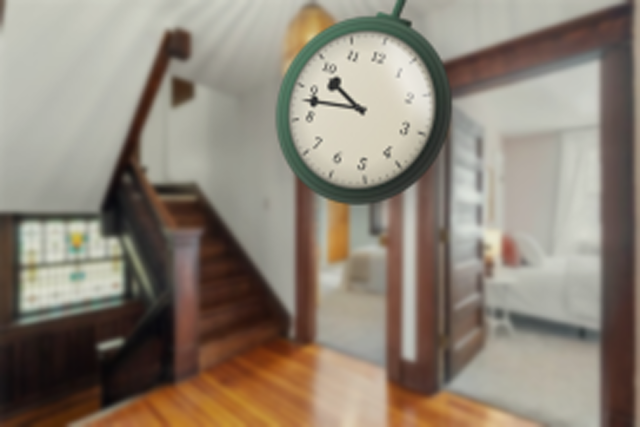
9,43
